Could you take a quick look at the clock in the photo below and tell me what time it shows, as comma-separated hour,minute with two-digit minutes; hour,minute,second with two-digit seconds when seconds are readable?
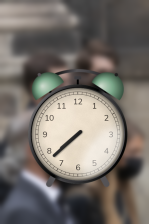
7,38
